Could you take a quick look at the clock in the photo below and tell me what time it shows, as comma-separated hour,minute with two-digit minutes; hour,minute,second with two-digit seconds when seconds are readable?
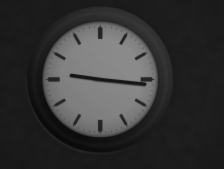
9,16
